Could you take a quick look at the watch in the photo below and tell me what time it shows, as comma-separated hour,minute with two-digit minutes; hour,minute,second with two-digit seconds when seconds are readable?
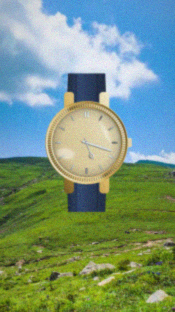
5,18
